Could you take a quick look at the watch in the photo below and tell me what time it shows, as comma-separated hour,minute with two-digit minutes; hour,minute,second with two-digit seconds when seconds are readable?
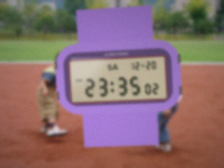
23,35
